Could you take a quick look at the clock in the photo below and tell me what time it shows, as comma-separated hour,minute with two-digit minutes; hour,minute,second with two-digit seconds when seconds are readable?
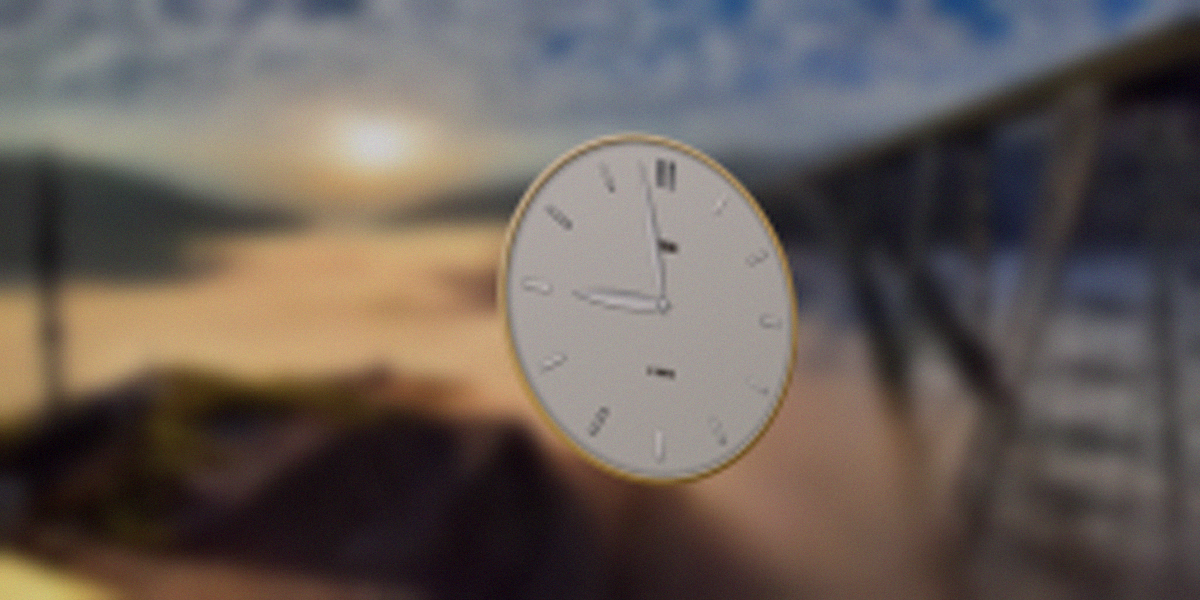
8,58
